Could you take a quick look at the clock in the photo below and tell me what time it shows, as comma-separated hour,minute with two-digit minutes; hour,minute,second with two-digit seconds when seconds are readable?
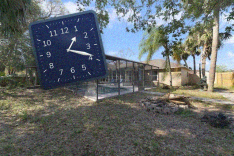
1,19
